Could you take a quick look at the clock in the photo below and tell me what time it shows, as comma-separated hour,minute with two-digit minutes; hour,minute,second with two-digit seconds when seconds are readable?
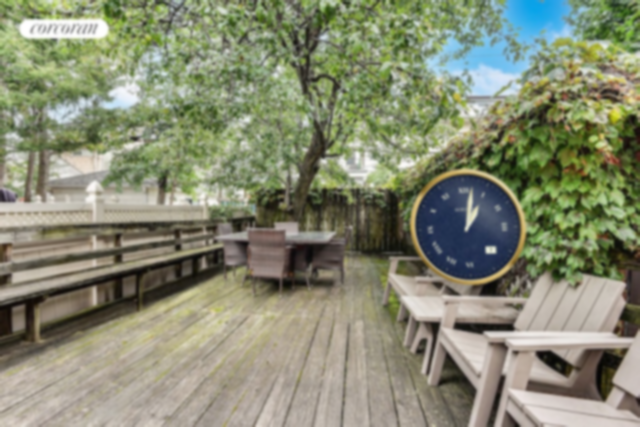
1,02
